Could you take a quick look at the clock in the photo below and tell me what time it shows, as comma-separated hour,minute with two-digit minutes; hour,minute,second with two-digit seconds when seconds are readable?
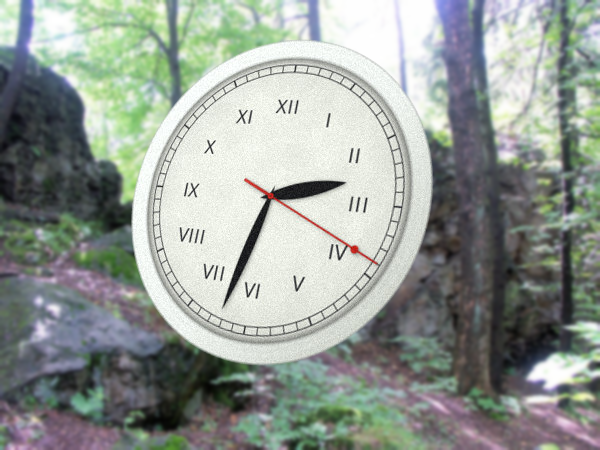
2,32,19
